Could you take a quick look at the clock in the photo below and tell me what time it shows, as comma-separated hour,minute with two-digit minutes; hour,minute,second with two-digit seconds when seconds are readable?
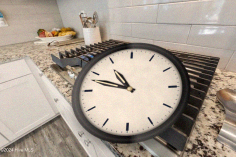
10,48
